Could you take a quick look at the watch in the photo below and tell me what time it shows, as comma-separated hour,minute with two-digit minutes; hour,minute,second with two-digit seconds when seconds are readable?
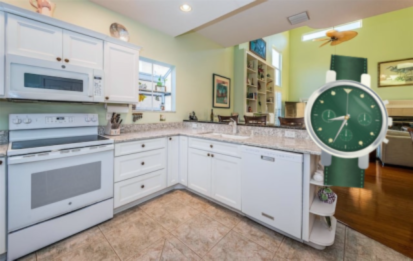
8,34
